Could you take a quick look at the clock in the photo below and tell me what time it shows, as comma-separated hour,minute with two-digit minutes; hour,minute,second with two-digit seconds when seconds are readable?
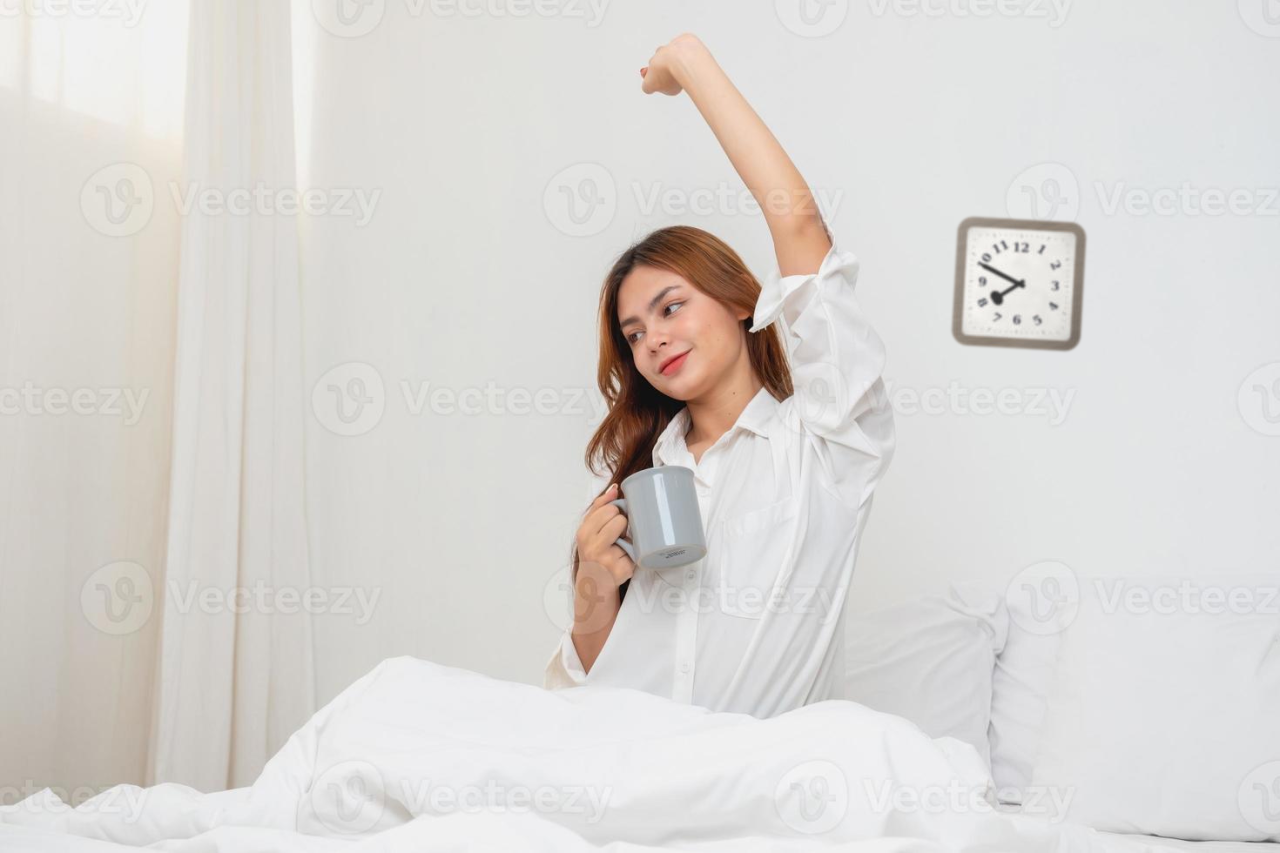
7,49
